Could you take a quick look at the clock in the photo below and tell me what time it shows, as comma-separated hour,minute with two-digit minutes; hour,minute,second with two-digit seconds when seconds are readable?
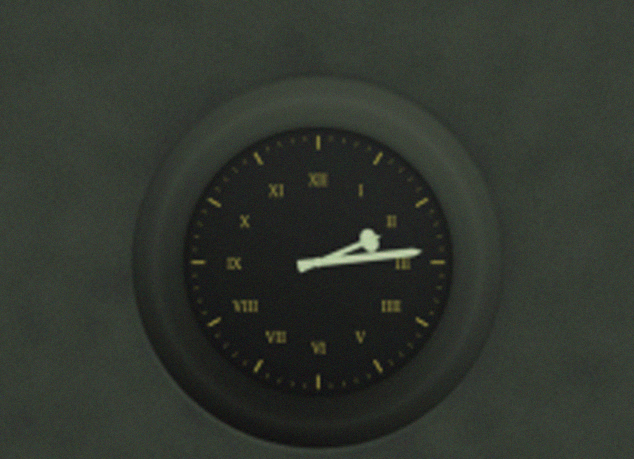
2,14
